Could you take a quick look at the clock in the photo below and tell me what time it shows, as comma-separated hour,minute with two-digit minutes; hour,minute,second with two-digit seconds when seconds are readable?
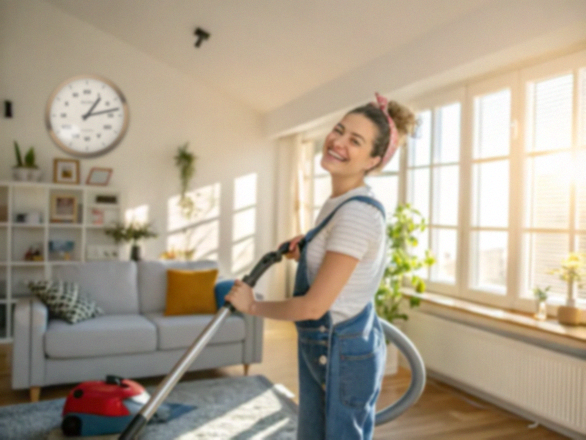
1,13
